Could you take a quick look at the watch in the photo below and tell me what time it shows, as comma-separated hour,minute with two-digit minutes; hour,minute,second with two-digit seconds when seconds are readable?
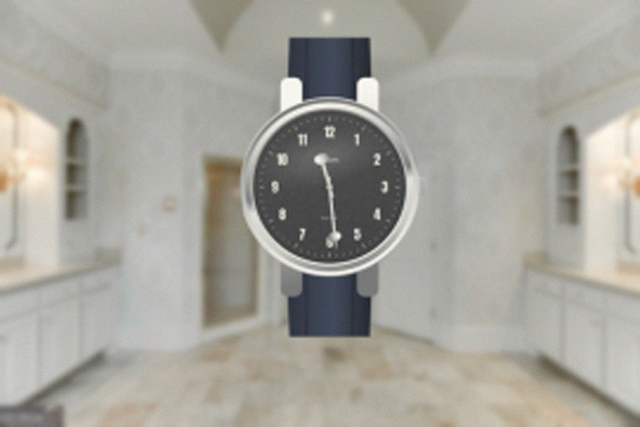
11,29
